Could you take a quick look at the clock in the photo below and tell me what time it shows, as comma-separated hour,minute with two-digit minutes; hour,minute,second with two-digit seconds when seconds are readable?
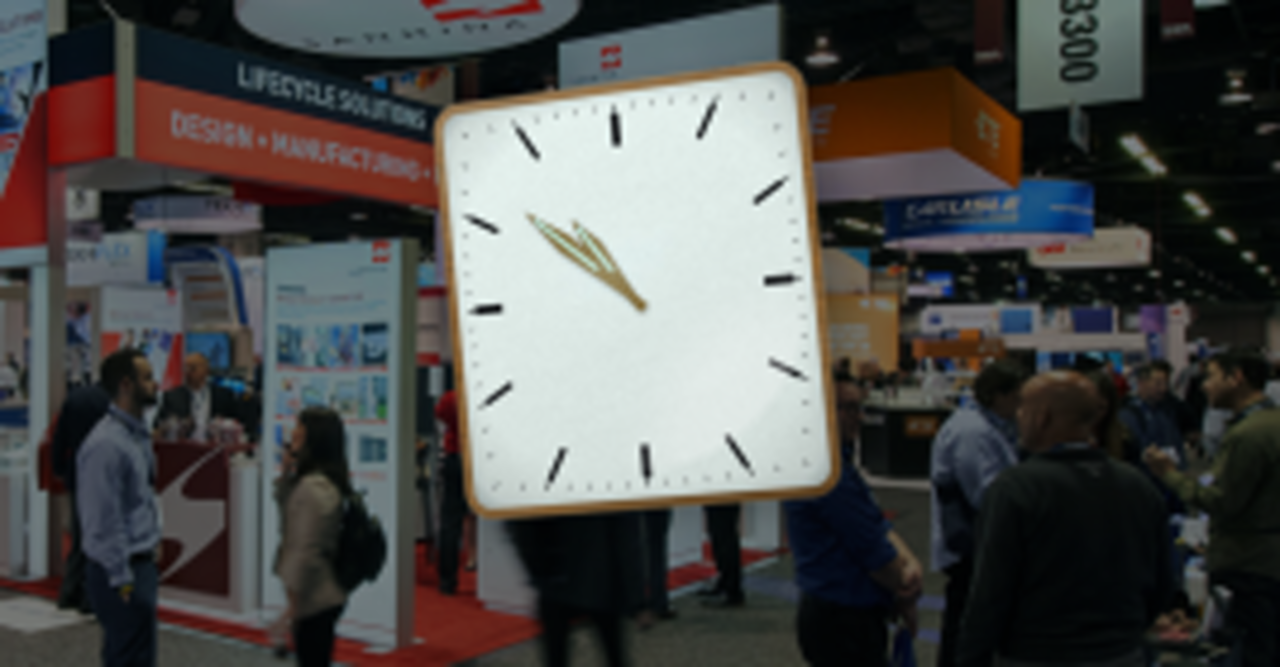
10,52
